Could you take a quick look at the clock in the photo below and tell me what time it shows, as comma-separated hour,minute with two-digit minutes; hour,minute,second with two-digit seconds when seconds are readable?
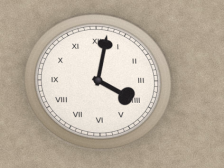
4,02
